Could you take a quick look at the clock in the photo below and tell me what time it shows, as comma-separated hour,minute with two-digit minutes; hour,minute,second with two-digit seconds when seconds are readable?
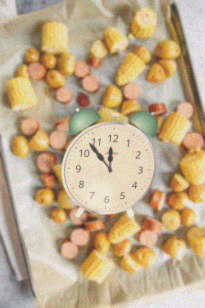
11,53
